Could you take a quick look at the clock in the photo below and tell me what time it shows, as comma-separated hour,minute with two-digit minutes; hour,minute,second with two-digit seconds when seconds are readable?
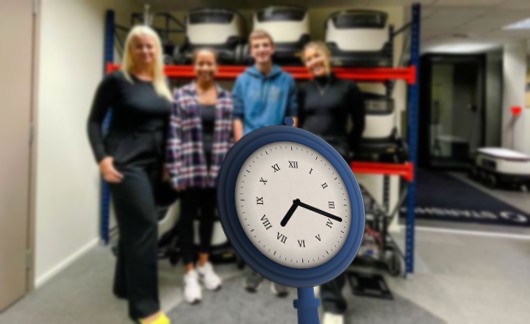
7,18
